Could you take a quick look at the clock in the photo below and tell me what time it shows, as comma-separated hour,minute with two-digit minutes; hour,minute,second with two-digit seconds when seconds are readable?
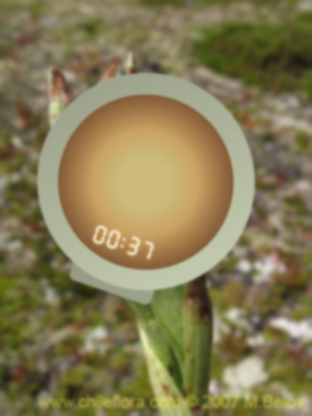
0,37
